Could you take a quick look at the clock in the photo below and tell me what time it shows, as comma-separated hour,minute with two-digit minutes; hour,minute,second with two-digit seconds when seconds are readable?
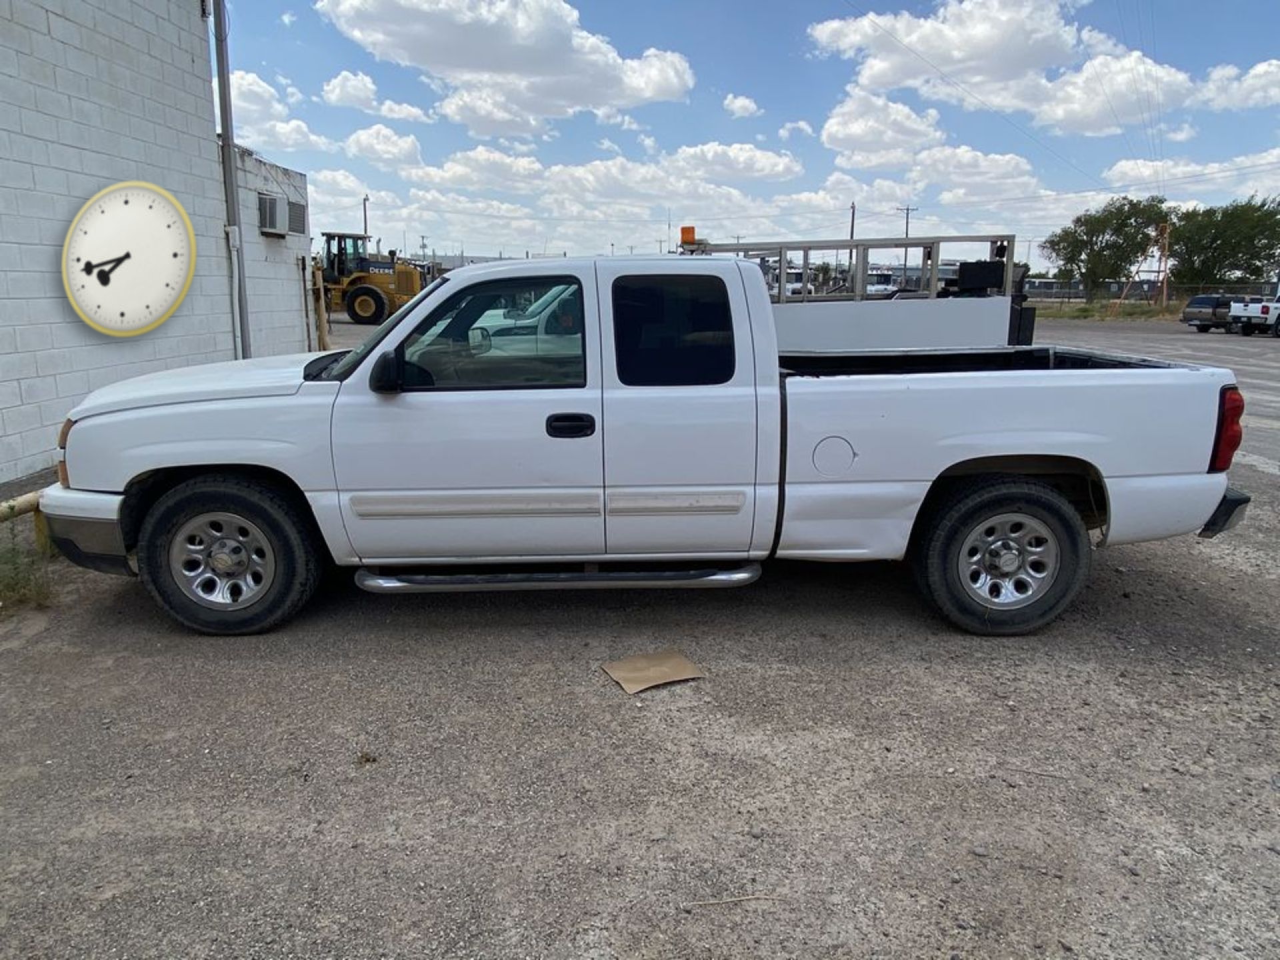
7,43
